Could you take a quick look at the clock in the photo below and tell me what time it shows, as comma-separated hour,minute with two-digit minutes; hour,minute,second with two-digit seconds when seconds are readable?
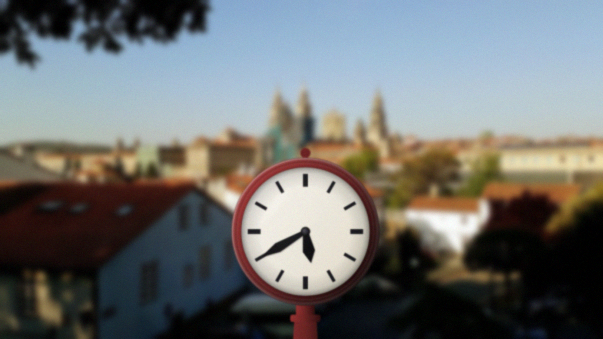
5,40
